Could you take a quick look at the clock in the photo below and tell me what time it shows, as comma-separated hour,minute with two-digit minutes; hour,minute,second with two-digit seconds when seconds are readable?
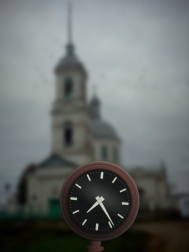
7,24
